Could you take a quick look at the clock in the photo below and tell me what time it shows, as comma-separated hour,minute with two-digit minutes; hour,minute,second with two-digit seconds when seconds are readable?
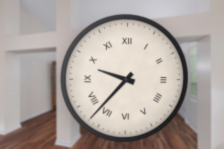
9,37
